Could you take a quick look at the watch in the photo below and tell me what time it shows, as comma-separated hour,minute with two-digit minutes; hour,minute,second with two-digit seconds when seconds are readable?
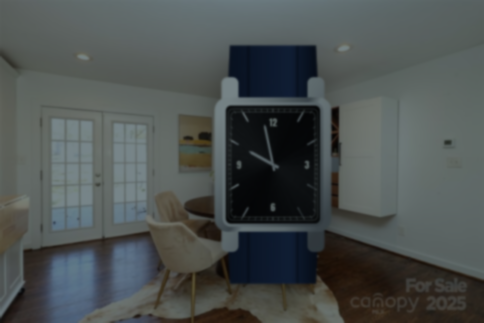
9,58
